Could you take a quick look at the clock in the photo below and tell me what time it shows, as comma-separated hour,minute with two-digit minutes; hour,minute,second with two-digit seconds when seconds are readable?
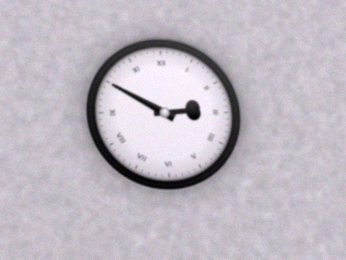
2,50
